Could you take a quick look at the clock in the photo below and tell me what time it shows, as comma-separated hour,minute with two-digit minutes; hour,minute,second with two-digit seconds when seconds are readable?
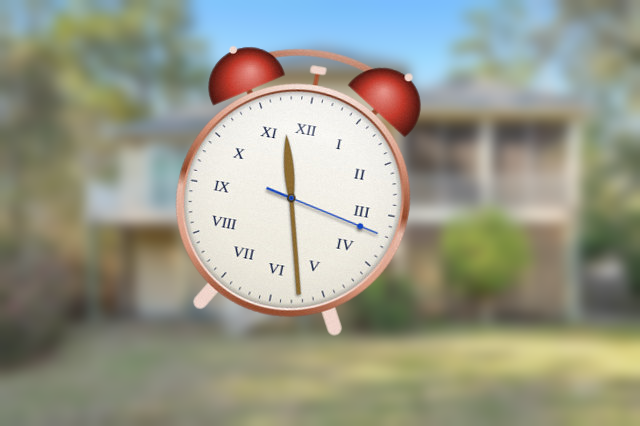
11,27,17
